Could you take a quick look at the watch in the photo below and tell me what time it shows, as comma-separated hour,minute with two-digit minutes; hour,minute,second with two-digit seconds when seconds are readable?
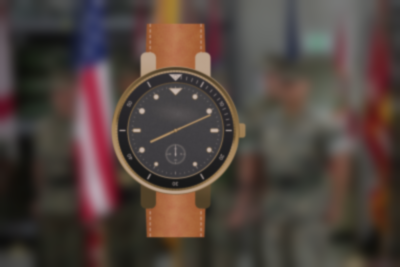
8,11
